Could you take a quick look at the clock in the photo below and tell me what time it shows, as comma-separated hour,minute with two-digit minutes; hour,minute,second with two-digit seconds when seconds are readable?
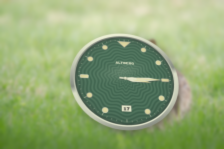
3,15
